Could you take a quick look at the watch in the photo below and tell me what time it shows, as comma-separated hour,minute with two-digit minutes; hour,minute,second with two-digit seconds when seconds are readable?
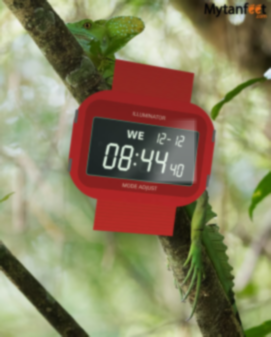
8,44,40
